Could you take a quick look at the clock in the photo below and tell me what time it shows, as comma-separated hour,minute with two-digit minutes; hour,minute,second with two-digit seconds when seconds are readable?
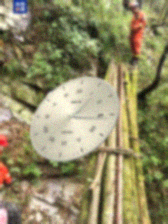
1,16
